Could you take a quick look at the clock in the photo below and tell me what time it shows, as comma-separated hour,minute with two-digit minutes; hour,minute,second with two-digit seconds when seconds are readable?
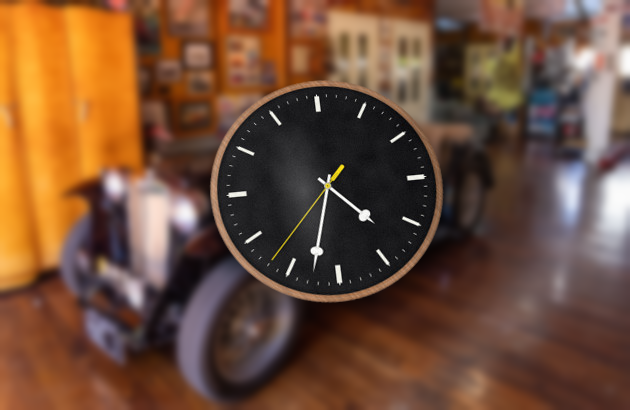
4,32,37
